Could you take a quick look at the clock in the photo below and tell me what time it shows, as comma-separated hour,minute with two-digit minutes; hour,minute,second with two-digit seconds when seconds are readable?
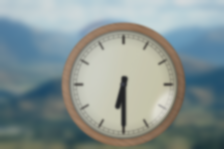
6,30
